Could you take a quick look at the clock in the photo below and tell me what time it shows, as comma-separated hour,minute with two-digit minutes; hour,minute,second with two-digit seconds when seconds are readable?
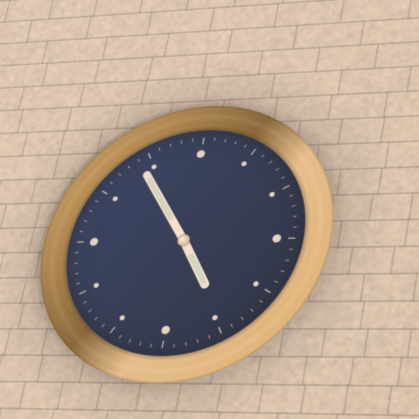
4,54
